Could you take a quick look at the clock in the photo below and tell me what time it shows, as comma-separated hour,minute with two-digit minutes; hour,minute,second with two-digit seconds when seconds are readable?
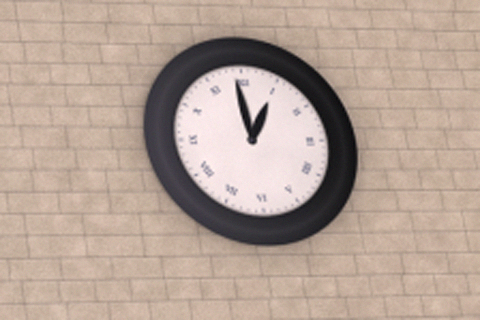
12,59
